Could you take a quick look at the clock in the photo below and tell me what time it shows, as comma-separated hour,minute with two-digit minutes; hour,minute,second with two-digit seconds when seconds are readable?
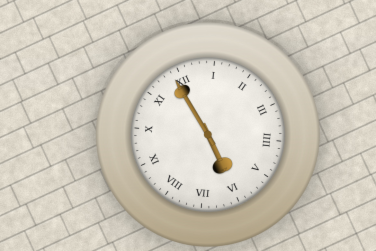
5,59
